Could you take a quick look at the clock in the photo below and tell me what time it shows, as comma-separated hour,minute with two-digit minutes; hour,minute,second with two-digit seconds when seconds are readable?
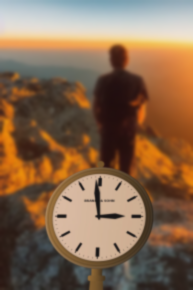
2,59
